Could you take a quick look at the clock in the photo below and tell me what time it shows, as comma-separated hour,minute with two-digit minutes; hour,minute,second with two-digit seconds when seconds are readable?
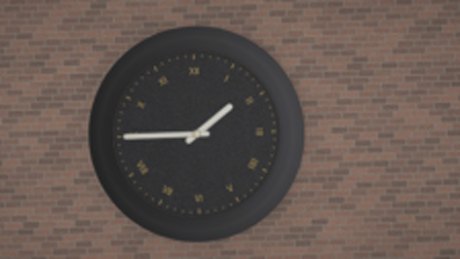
1,45
